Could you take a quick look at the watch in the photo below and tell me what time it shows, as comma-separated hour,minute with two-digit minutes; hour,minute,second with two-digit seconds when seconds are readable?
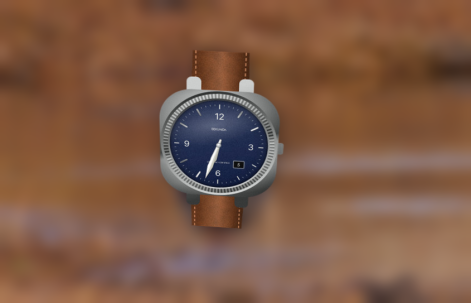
6,33
